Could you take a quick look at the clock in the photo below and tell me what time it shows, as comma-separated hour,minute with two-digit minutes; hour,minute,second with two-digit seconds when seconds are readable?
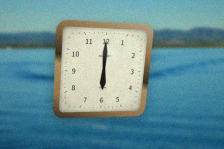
6,00
